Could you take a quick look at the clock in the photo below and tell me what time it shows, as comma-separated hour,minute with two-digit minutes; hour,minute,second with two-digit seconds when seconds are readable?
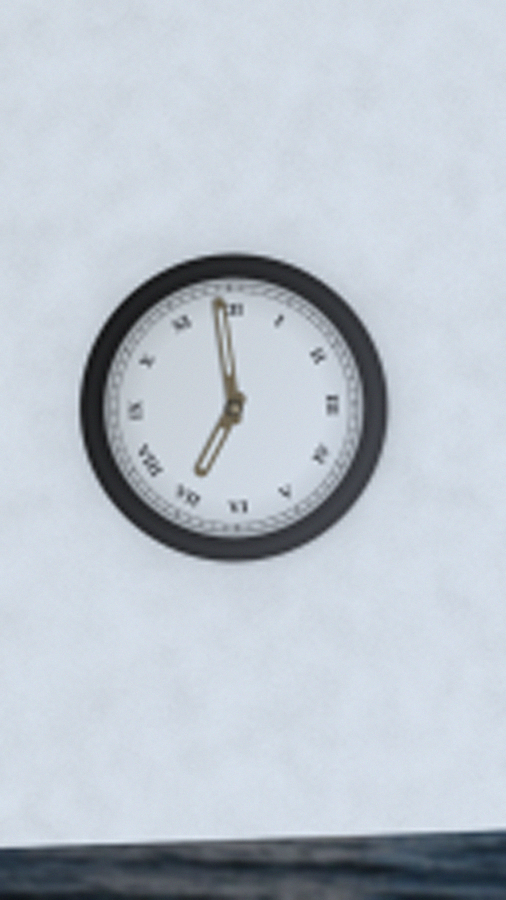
6,59
